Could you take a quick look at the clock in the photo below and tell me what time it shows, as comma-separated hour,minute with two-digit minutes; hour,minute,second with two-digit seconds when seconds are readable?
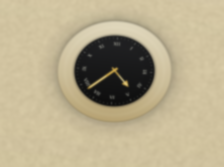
4,38
